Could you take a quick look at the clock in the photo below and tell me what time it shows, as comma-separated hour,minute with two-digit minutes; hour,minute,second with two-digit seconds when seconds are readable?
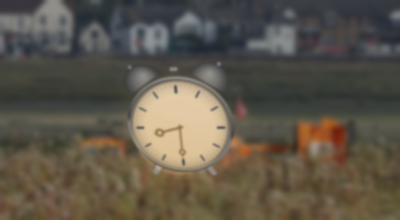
8,30
